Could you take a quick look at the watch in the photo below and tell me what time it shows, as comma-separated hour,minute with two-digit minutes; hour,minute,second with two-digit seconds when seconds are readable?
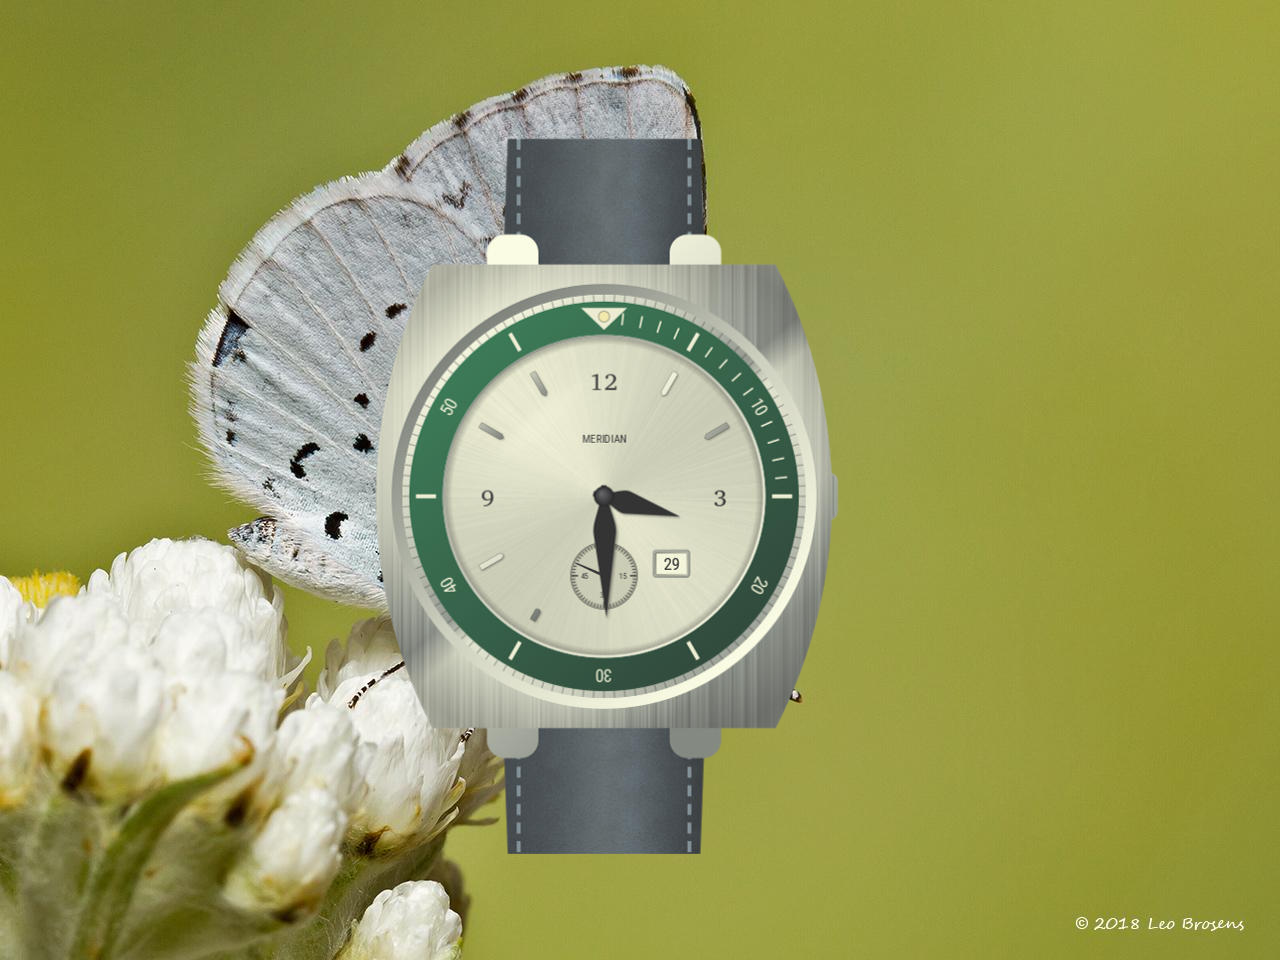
3,29,49
